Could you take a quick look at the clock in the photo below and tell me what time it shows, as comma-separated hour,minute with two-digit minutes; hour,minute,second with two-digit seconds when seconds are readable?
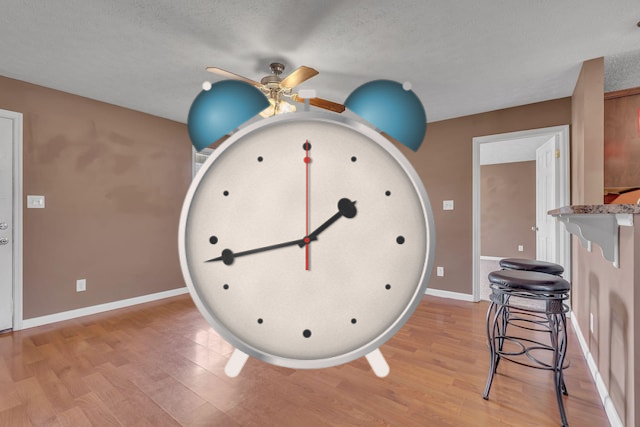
1,43,00
